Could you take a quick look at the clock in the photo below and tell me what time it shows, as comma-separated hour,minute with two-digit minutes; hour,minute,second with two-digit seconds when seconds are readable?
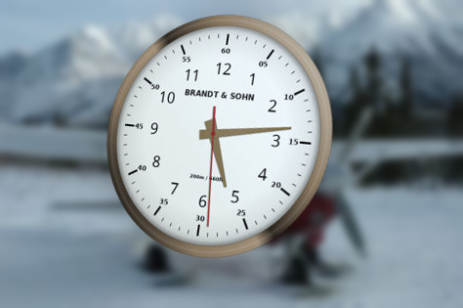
5,13,29
